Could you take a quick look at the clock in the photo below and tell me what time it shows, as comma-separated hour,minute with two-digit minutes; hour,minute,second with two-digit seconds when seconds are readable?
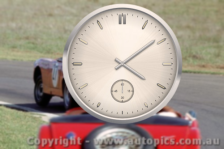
4,09
